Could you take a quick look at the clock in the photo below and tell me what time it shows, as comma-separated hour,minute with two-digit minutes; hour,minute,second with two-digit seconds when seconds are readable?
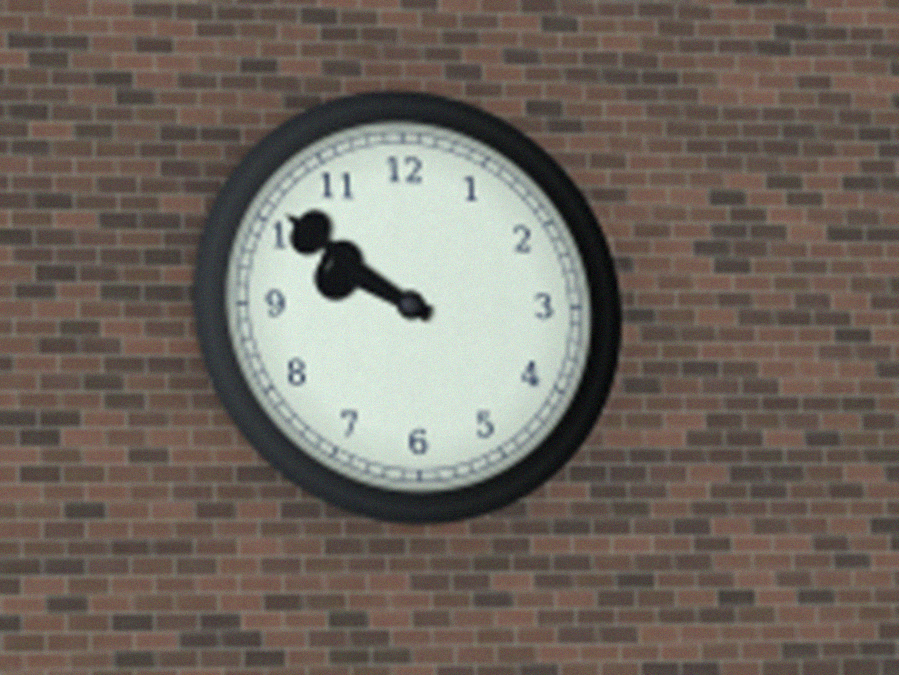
9,51
